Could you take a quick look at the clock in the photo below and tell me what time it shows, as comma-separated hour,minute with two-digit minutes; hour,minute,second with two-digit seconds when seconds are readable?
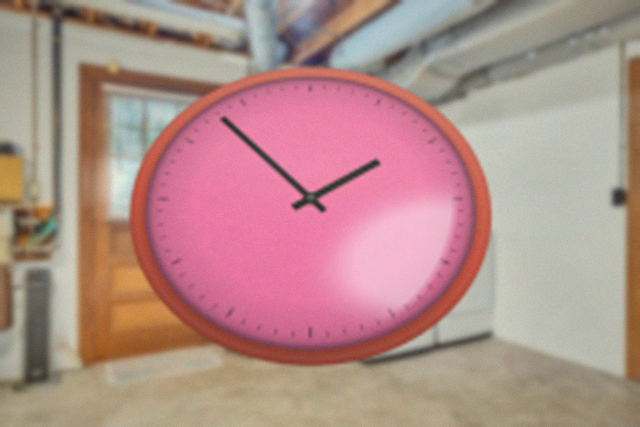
1,53
